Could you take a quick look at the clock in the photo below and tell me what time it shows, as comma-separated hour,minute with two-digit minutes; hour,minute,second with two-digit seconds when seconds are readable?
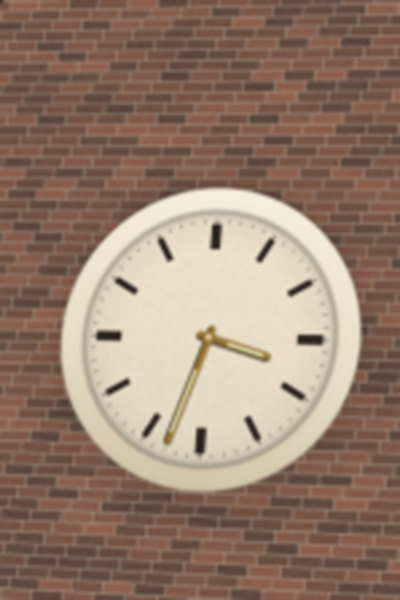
3,33
